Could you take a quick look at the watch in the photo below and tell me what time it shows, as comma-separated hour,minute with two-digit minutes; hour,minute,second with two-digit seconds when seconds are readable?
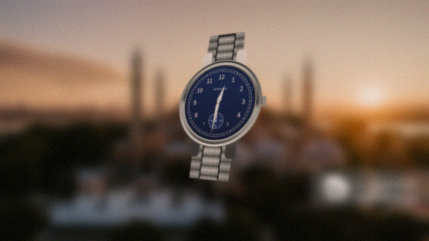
12,31
